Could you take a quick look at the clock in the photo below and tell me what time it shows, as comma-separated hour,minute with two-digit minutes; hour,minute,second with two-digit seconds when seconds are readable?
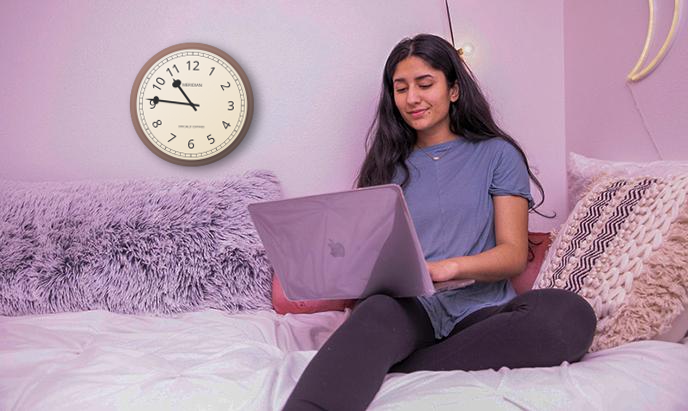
10,46
